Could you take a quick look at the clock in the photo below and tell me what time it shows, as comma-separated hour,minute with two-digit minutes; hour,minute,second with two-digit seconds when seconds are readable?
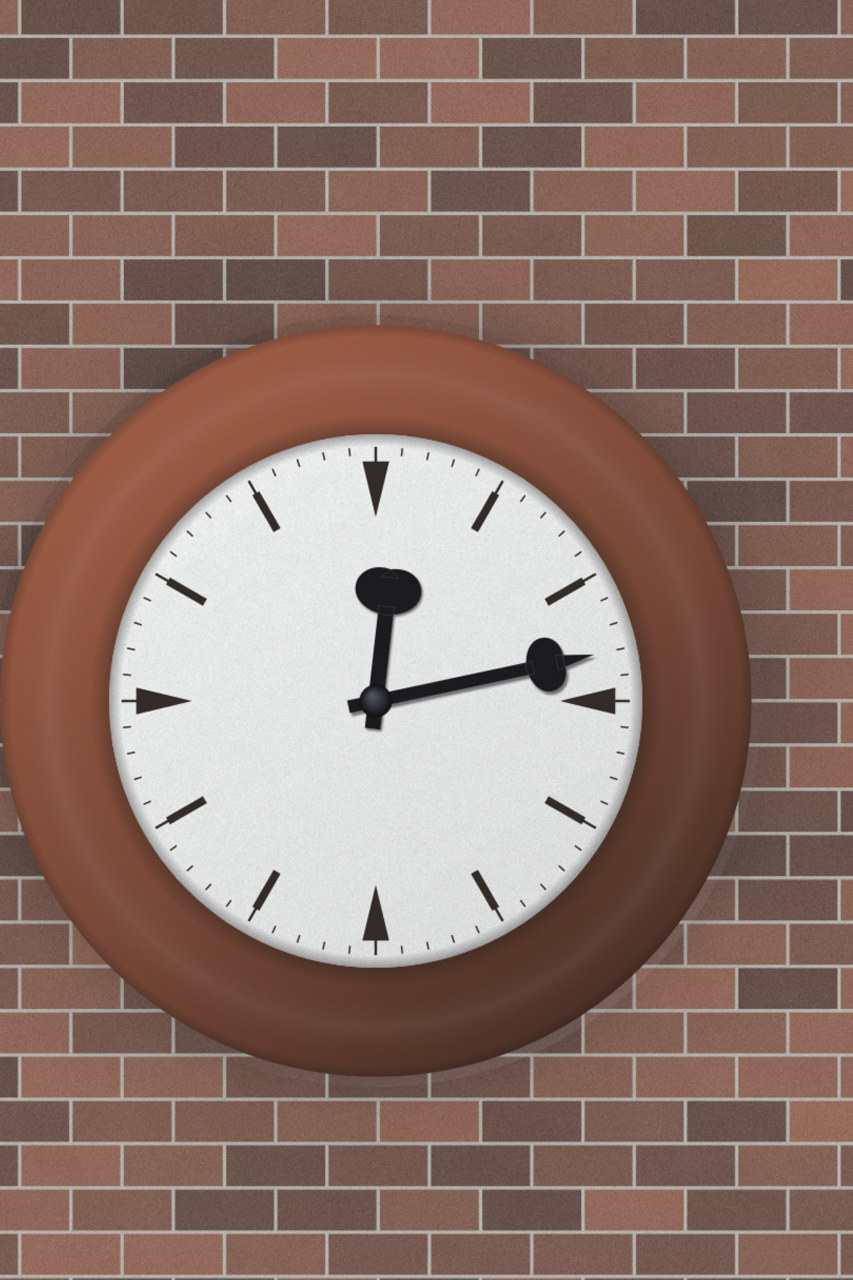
12,13
